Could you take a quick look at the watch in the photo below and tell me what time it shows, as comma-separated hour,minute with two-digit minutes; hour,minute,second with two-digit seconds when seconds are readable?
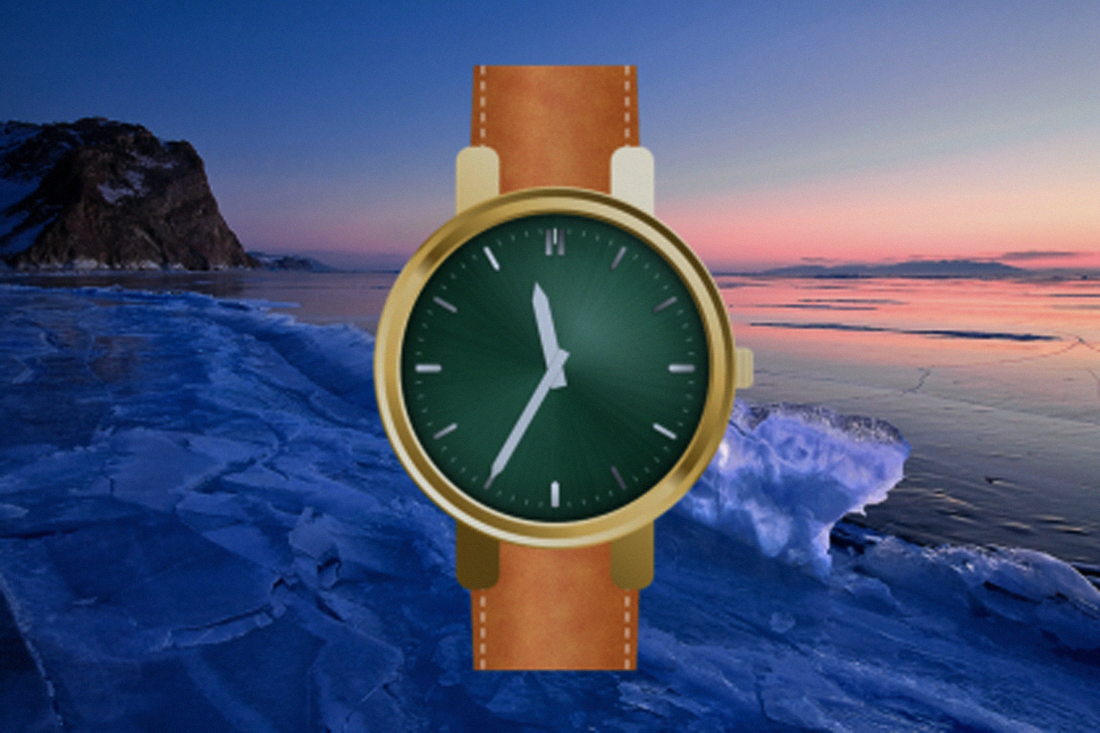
11,35
